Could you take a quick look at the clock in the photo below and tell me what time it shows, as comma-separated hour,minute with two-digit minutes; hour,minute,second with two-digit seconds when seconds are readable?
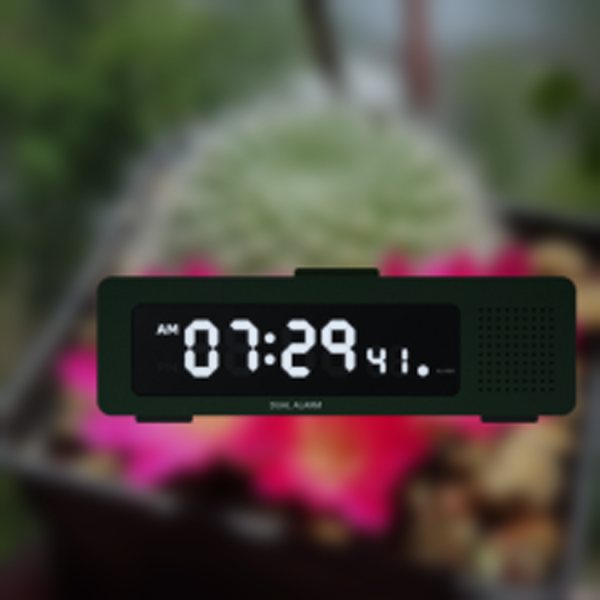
7,29,41
